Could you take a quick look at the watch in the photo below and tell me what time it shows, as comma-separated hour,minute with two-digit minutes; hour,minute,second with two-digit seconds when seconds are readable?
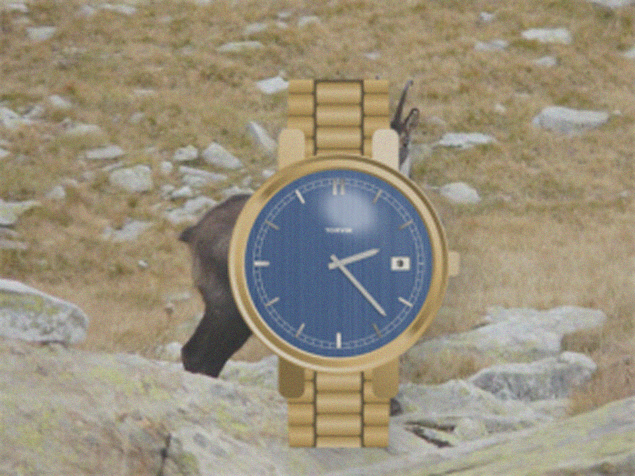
2,23
